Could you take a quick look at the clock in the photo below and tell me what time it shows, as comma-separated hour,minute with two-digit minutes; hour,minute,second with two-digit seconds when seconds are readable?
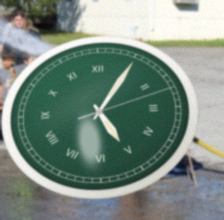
5,05,12
